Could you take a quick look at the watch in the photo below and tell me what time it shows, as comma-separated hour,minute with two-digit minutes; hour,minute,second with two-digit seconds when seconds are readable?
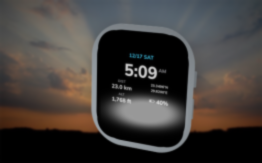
5,09
